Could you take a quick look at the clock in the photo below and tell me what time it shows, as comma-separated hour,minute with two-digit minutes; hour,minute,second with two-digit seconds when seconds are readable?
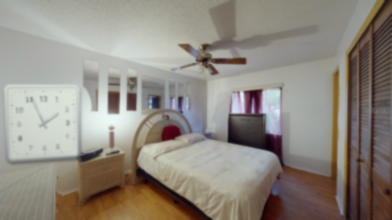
1,56
